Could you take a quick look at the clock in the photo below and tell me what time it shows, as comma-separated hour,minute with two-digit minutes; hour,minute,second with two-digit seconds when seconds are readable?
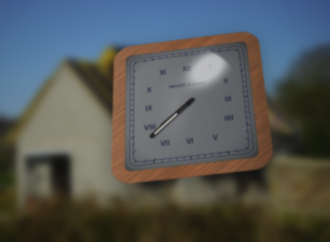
7,38
